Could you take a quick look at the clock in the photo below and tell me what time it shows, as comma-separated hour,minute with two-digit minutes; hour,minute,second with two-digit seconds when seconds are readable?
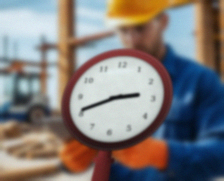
2,41
